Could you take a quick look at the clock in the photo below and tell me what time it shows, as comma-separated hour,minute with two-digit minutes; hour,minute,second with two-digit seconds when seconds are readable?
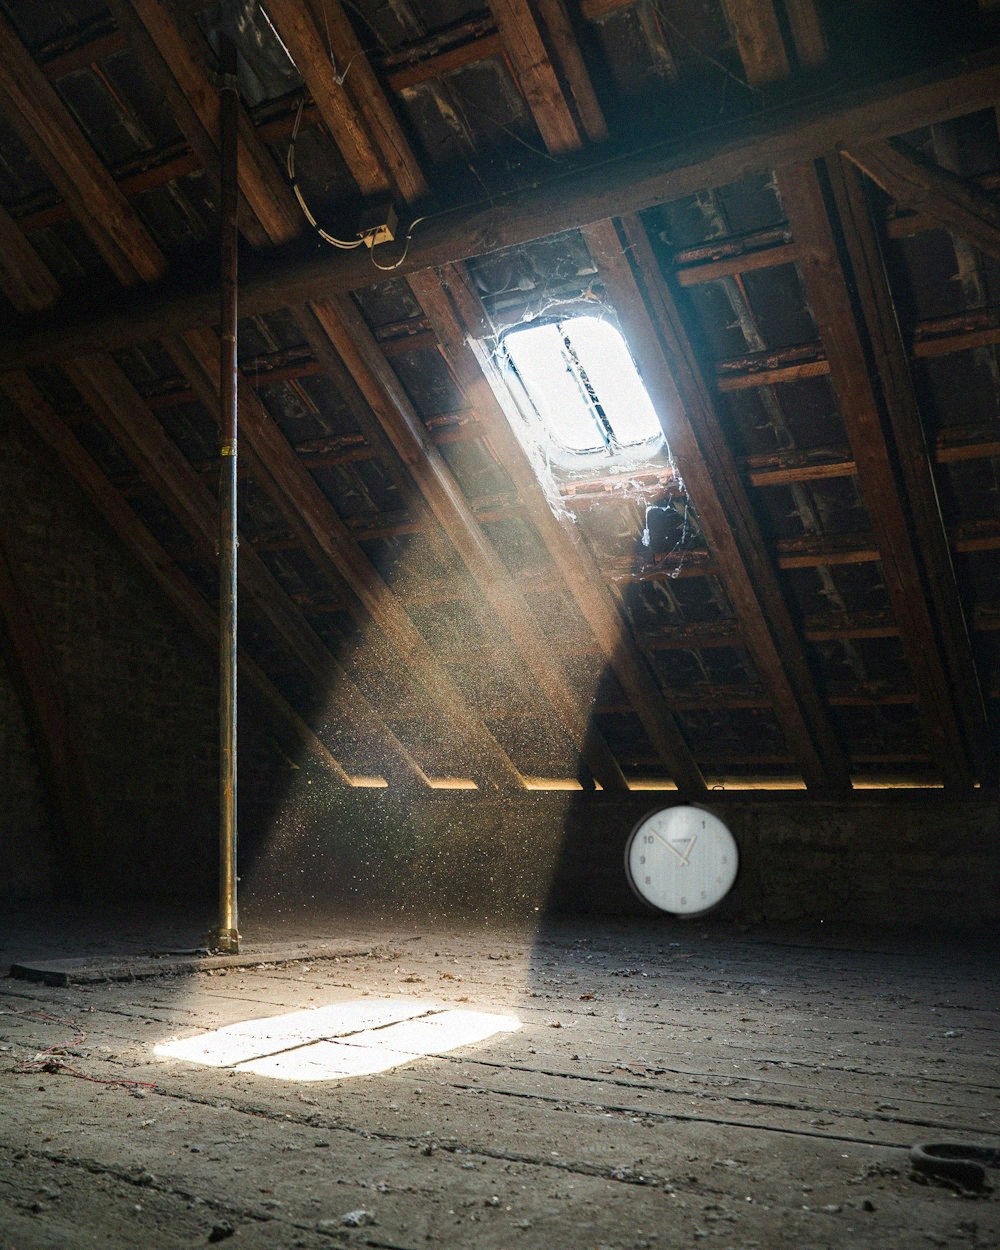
12,52
